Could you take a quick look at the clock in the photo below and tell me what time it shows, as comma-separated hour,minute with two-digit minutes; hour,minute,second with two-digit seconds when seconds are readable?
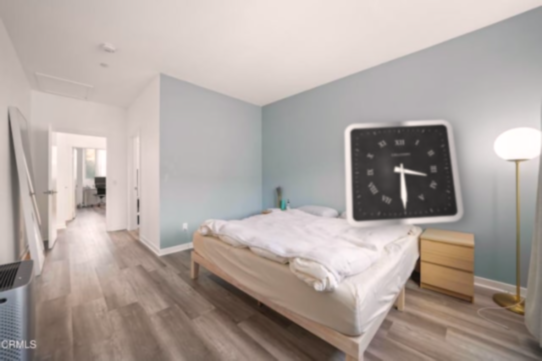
3,30
